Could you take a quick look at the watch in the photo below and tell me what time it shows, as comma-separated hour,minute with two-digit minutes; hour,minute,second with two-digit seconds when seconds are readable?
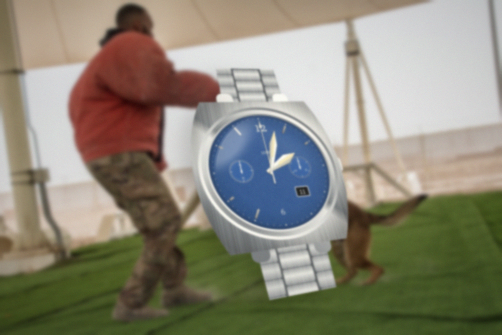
2,03
